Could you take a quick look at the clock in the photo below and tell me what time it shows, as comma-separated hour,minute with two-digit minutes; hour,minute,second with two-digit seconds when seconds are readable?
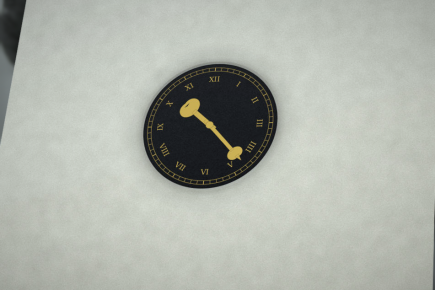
10,23
